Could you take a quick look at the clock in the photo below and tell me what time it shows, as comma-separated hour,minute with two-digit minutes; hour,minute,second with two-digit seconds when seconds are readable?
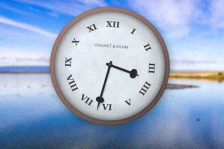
3,32
